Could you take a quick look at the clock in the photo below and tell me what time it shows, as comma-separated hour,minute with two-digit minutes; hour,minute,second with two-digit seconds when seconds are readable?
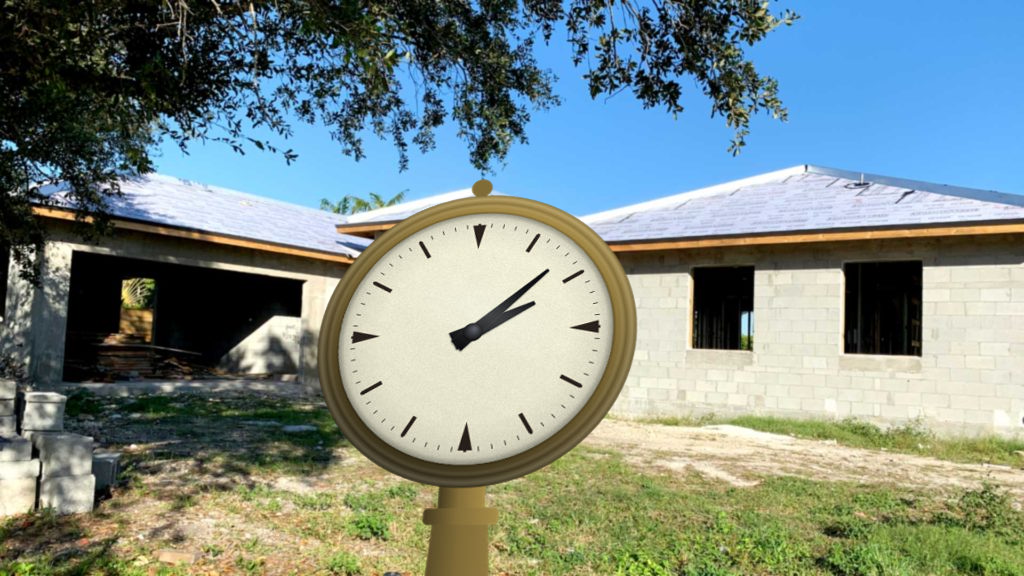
2,08
